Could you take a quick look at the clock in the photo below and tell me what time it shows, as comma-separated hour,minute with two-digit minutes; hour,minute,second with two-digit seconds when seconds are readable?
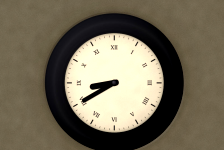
8,40
